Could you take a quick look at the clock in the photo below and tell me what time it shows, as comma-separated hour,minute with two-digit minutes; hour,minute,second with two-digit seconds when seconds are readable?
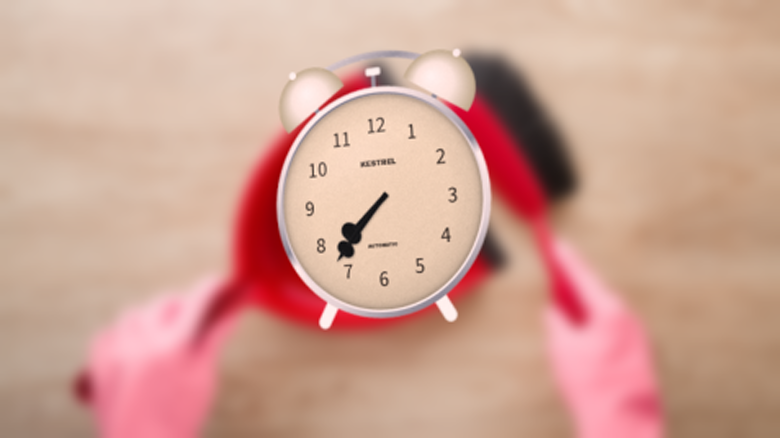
7,37
